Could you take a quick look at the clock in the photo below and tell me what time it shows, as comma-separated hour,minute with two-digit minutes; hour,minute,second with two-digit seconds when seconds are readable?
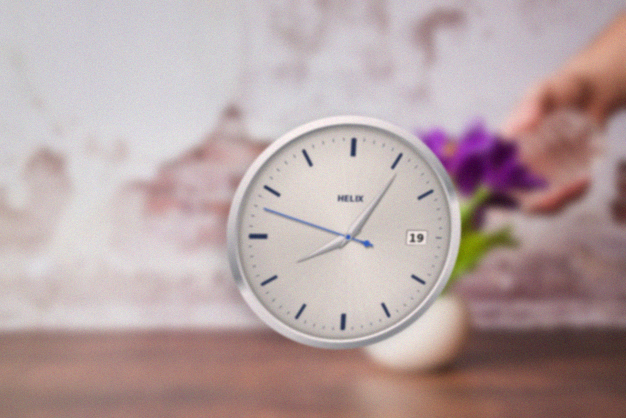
8,05,48
